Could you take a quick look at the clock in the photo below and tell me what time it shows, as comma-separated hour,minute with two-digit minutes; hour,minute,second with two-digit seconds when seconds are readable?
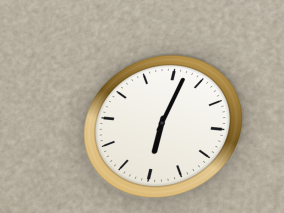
6,02
